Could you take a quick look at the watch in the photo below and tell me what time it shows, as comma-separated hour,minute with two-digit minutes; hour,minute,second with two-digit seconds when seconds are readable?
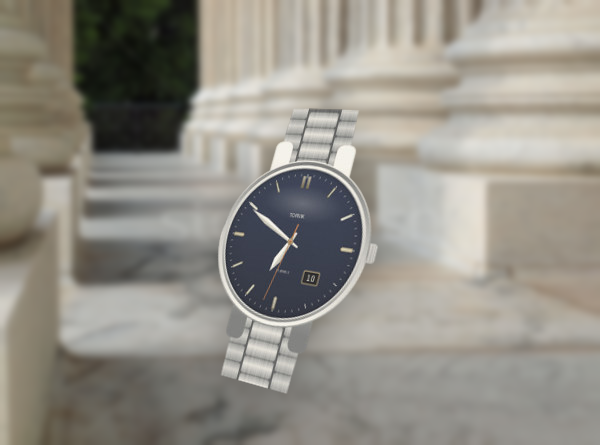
6,49,32
